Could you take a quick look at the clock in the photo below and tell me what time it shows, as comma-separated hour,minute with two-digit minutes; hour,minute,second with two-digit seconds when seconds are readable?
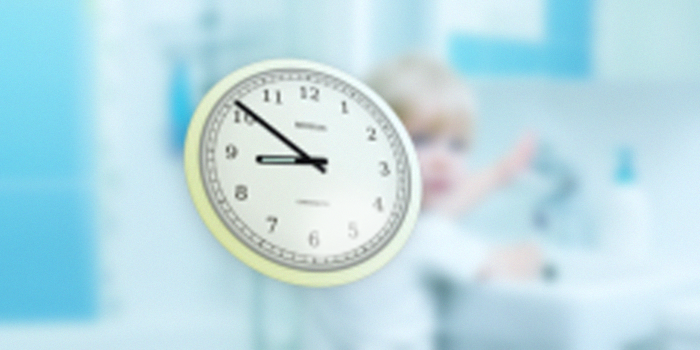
8,51
